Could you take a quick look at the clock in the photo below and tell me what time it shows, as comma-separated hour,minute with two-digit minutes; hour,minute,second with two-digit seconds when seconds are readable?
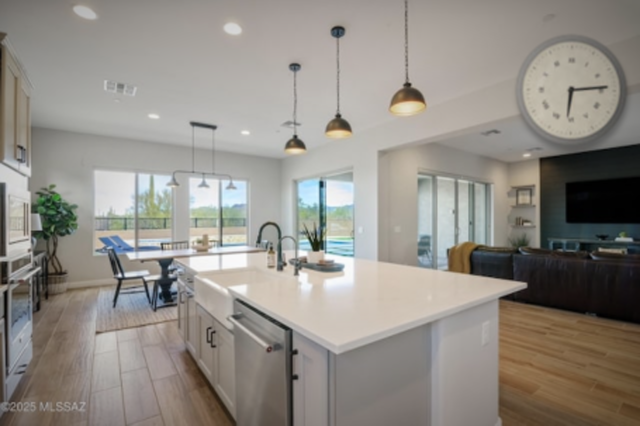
6,14
